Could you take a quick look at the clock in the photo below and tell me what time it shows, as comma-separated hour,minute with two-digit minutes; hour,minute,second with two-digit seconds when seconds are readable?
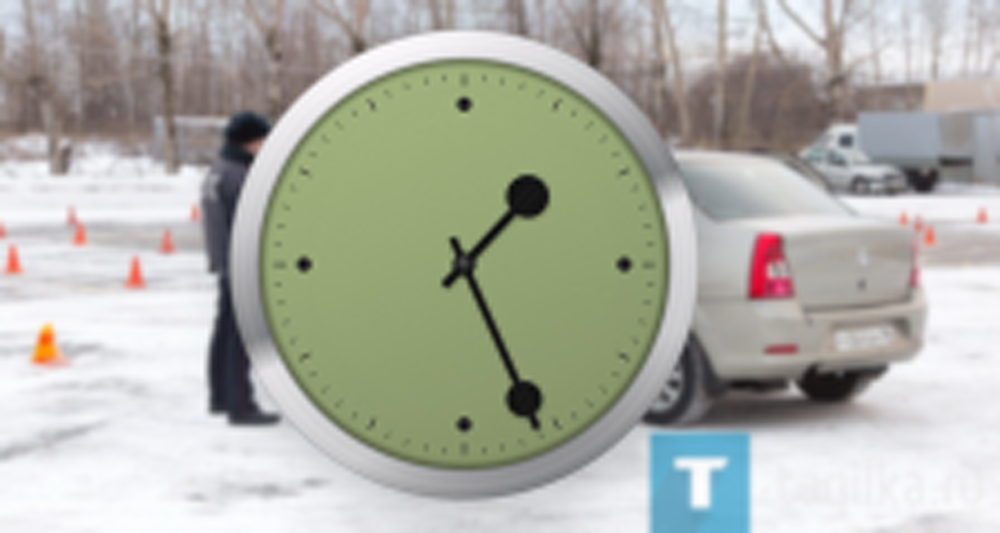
1,26
